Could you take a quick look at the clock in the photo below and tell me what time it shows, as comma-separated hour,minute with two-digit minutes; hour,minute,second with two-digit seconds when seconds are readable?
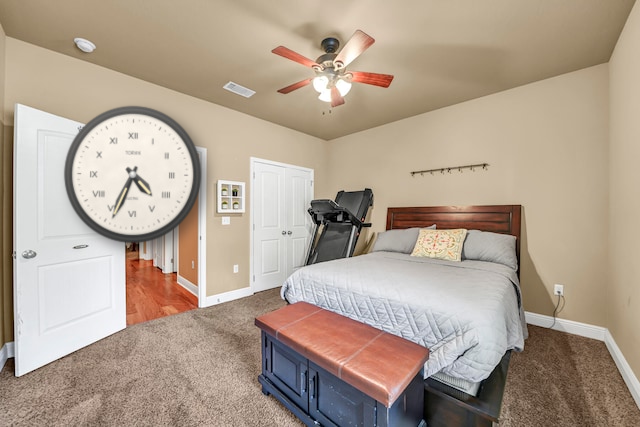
4,34
